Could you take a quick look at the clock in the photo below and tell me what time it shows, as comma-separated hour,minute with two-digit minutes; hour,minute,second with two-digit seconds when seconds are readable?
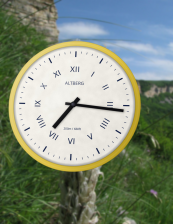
7,16
